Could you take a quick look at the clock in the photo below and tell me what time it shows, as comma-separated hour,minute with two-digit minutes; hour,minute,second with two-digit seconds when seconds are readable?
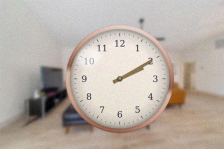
2,10
